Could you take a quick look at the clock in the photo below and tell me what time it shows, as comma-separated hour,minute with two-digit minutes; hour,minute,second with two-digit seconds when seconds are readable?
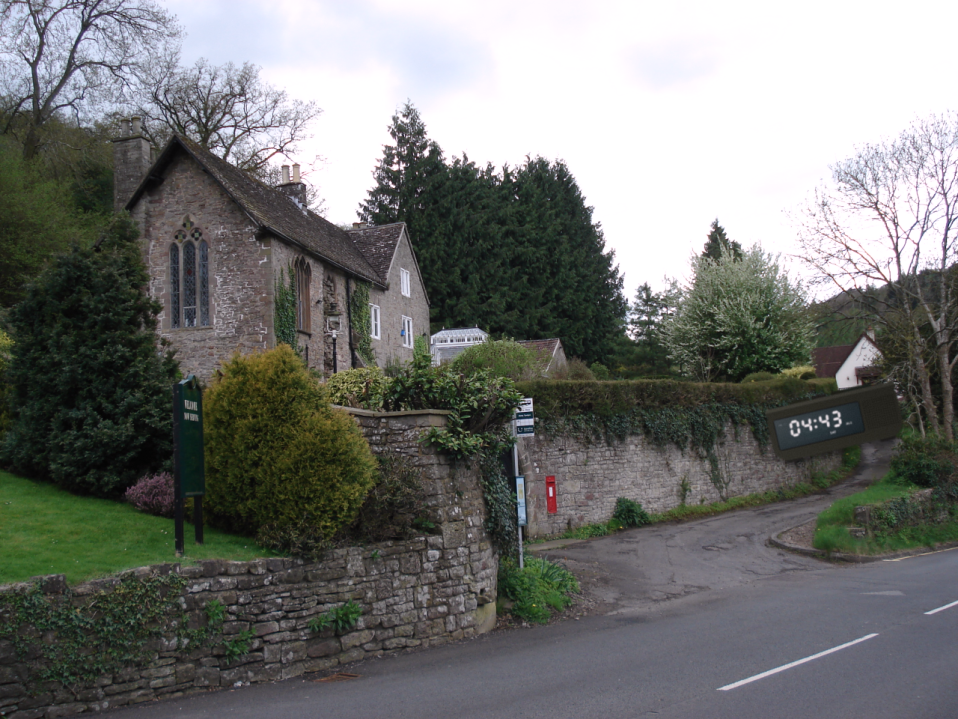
4,43
